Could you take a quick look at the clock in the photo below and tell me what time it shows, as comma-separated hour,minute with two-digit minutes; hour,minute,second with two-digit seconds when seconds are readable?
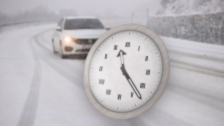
11,23
